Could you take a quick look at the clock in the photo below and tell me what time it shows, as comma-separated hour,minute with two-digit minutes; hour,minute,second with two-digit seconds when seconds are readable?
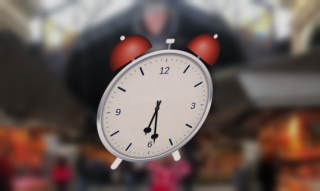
6,29
